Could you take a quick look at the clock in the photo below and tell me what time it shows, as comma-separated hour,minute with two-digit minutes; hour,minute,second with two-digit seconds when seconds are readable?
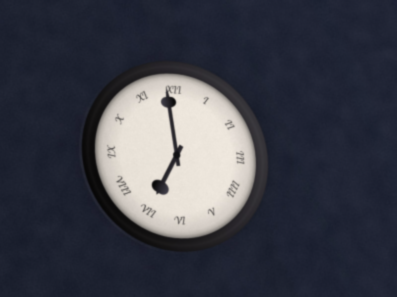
6,59
